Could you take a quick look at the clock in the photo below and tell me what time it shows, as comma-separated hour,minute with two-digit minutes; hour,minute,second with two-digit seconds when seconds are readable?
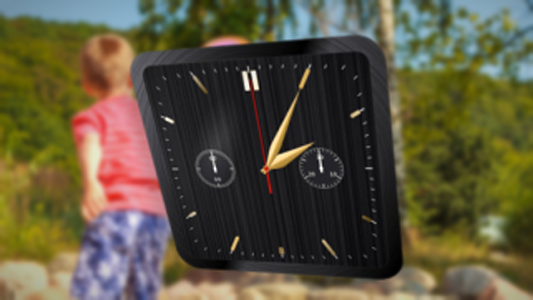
2,05
